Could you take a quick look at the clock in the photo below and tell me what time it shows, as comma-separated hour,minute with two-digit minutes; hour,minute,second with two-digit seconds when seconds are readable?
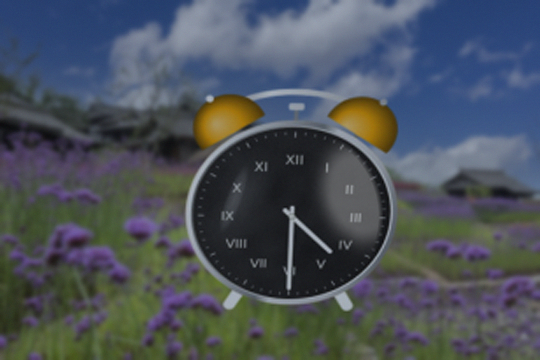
4,30
